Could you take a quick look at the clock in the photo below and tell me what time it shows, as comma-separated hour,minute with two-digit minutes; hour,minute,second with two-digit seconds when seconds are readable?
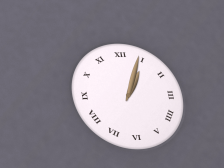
1,04
